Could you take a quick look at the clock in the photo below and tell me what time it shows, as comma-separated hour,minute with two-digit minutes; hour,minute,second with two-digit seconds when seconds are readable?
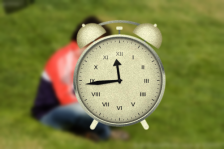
11,44
